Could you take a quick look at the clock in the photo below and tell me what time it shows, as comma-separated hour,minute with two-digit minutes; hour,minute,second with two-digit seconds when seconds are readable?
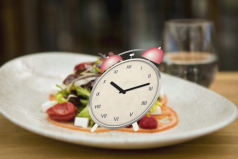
10,13
